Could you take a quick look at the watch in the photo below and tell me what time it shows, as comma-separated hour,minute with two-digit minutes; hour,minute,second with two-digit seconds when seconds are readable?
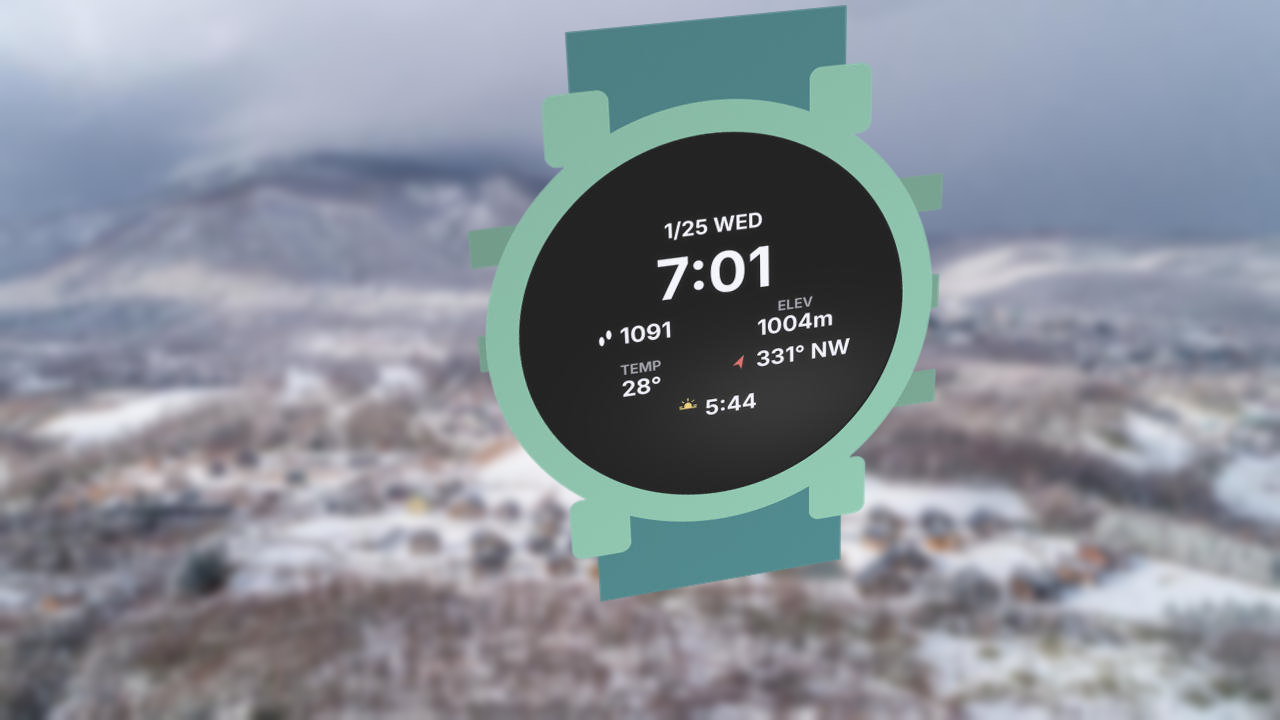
7,01
